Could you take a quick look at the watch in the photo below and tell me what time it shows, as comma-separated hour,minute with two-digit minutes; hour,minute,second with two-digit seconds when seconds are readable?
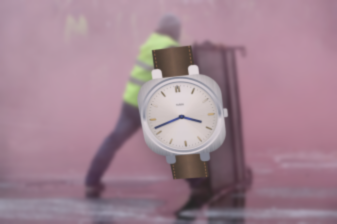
3,42
